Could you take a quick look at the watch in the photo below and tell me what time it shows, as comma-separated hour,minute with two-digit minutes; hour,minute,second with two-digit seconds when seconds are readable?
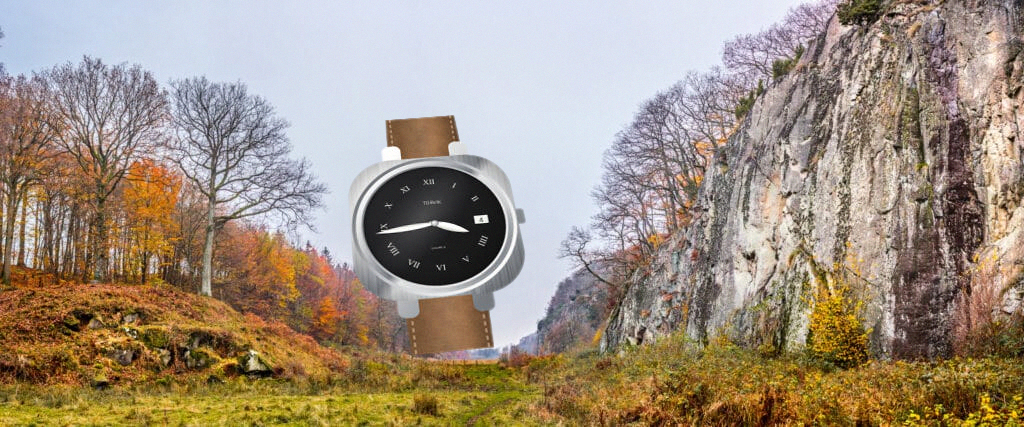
3,44
